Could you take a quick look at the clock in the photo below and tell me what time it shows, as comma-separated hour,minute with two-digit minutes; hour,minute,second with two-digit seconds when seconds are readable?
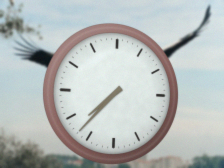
7,37
